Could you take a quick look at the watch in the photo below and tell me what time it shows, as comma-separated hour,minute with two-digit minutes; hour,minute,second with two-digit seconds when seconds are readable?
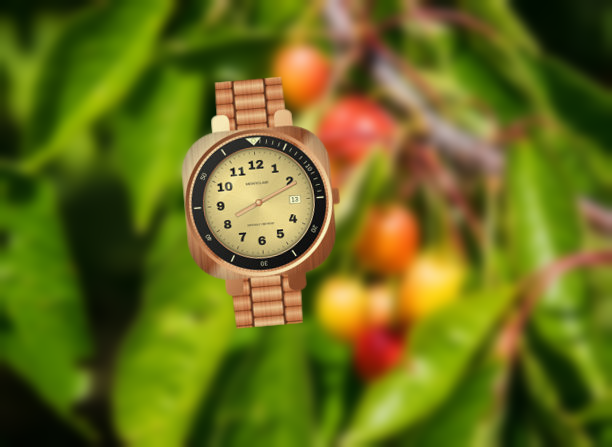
8,11
